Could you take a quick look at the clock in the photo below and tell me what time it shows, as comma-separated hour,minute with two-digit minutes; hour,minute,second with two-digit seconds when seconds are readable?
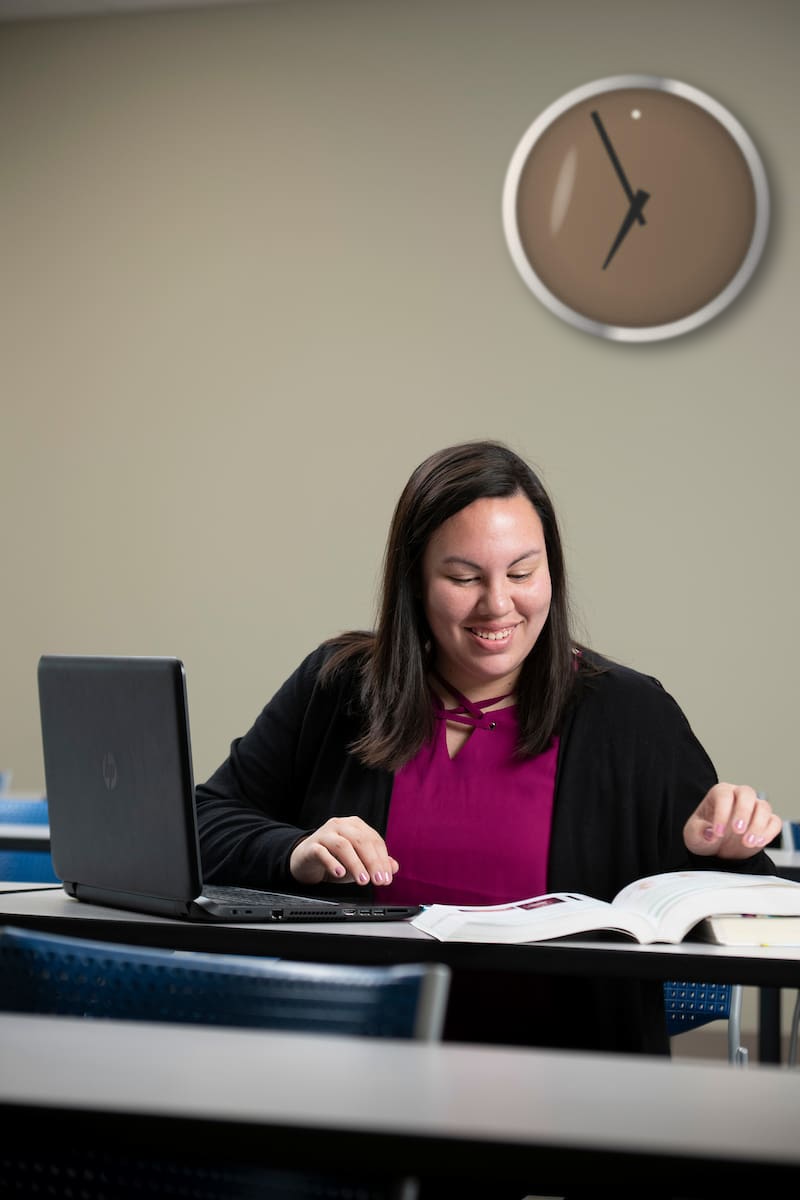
6,56
